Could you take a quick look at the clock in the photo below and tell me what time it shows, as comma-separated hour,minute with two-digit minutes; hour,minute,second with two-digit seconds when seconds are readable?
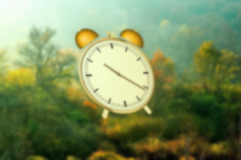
10,21
